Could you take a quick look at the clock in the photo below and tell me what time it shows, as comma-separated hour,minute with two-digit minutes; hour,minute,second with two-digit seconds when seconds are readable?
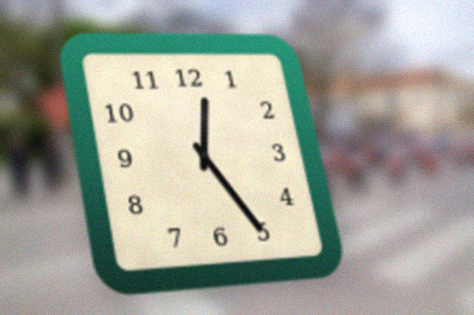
12,25
